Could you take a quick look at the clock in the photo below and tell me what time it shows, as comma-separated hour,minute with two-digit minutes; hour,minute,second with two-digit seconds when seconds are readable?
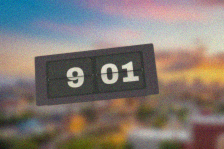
9,01
